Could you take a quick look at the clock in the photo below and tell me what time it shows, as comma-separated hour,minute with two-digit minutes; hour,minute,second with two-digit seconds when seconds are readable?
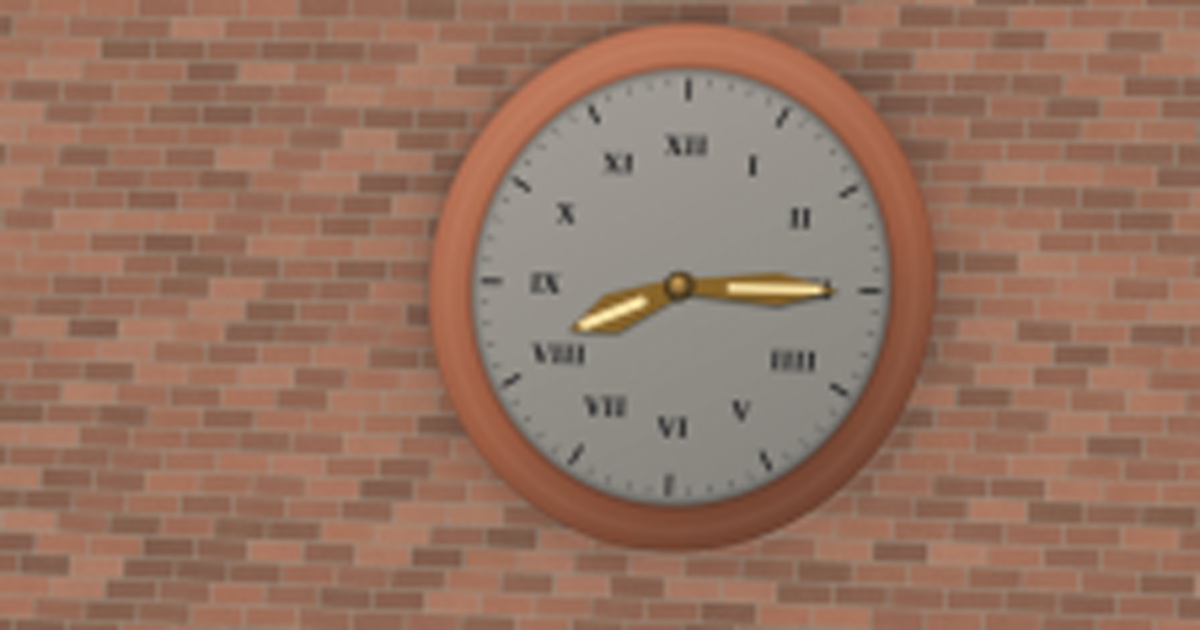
8,15
